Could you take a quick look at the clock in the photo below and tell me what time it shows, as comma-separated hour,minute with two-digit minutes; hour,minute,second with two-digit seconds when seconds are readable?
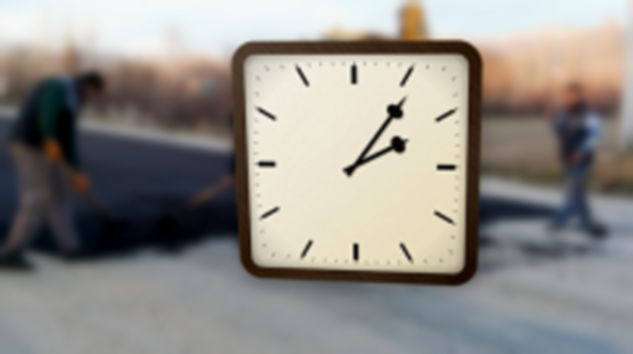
2,06
